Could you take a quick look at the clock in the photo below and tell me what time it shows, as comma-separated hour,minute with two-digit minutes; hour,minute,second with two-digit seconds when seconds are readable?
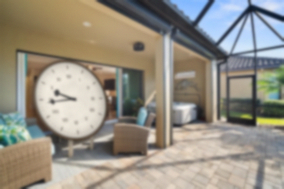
9,44
